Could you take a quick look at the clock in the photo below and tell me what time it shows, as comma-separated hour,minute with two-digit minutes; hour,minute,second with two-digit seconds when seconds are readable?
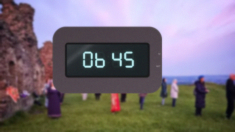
6,45
